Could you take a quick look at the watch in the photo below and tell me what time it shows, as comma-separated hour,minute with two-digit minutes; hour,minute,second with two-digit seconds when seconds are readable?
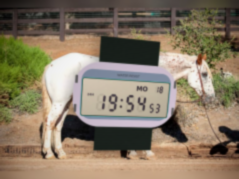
19,54
